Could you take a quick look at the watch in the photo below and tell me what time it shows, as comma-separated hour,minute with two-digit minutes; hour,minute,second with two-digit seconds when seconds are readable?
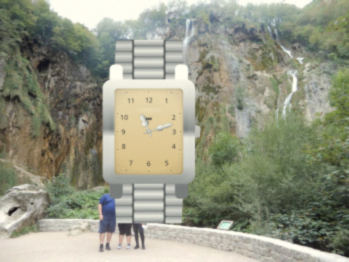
11,12
